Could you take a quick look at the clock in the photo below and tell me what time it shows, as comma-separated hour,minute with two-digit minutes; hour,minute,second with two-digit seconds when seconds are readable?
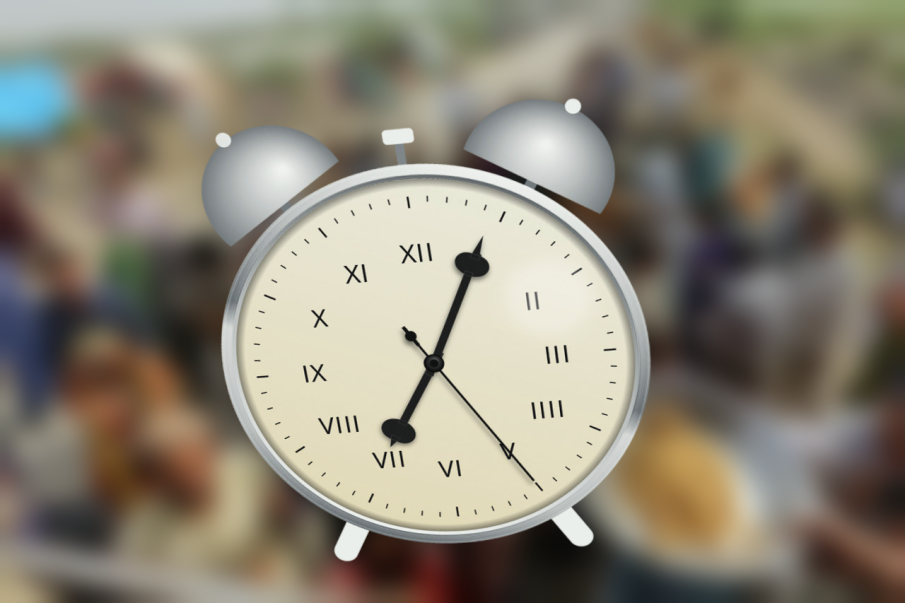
7,04,25
